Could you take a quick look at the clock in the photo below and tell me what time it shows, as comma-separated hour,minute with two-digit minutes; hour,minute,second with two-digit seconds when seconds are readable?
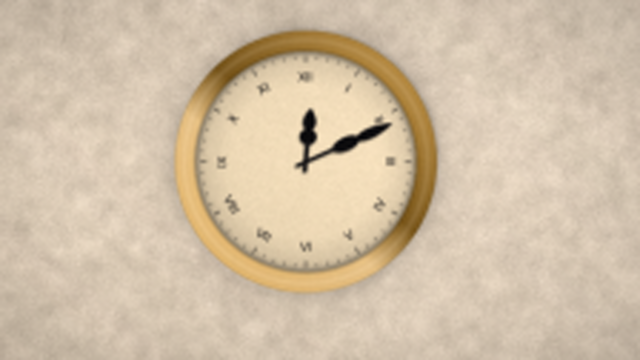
12,11
